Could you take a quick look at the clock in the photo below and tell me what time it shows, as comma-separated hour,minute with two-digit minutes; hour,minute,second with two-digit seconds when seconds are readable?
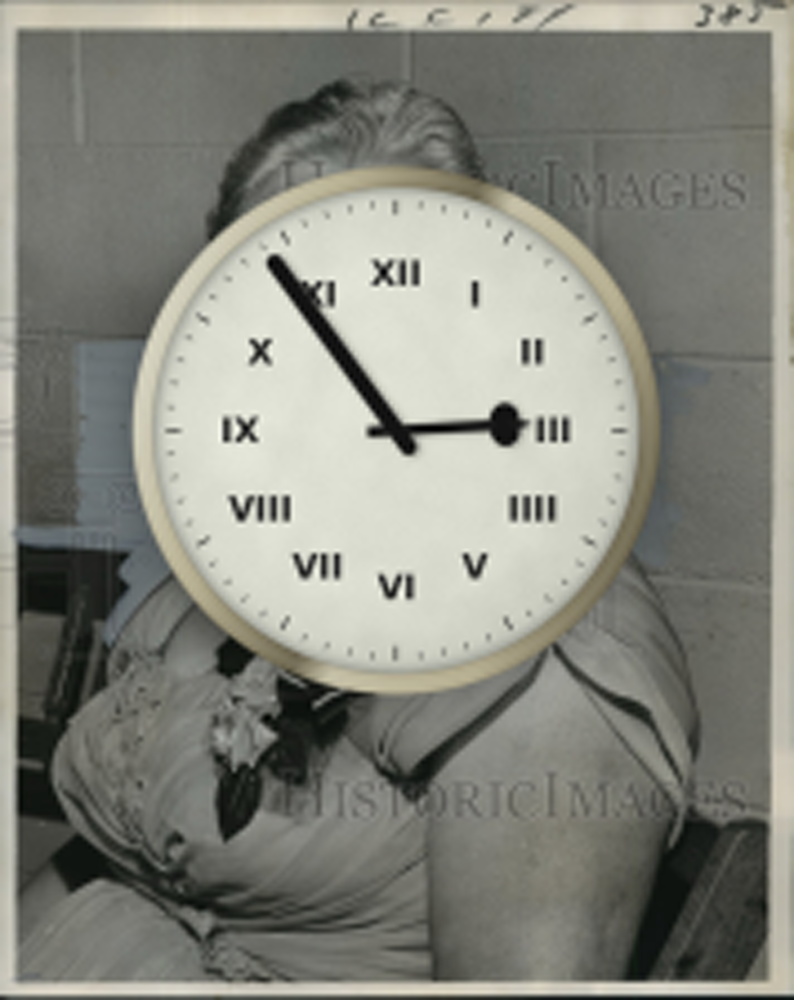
2,54
